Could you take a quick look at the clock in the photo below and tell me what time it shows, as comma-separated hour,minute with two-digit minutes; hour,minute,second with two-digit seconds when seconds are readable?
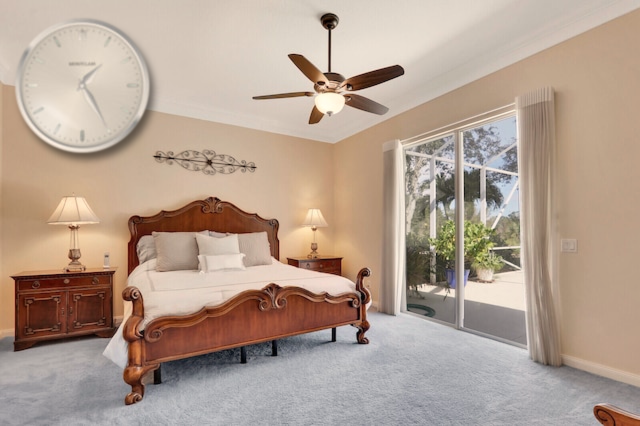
1,25
